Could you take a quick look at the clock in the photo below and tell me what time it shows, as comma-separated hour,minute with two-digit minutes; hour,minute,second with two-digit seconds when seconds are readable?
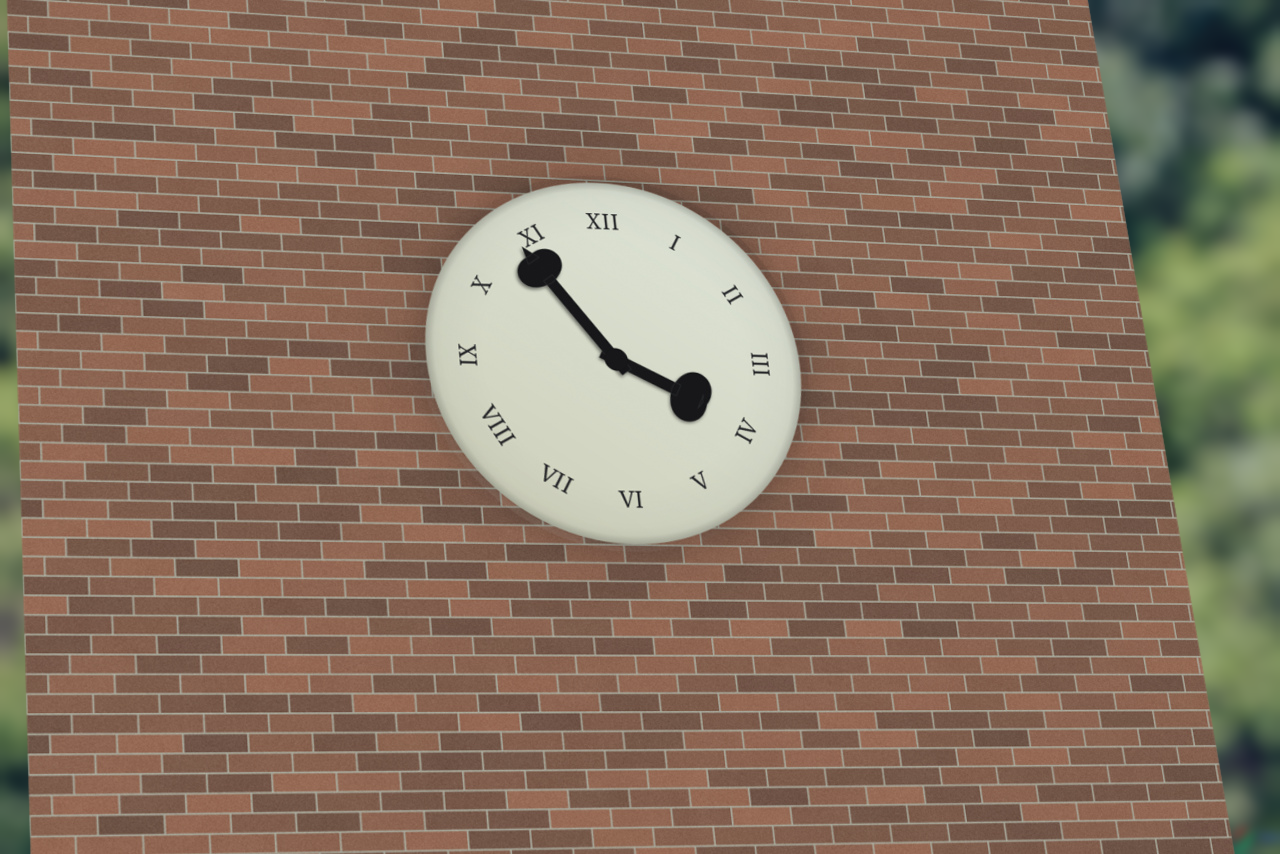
3,54
